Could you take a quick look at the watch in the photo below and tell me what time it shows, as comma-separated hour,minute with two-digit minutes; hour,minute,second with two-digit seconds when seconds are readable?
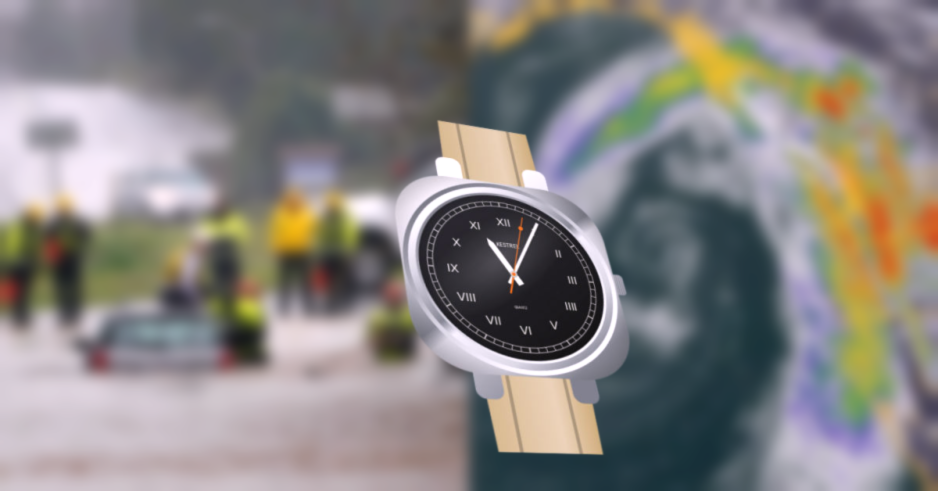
11,05,03
